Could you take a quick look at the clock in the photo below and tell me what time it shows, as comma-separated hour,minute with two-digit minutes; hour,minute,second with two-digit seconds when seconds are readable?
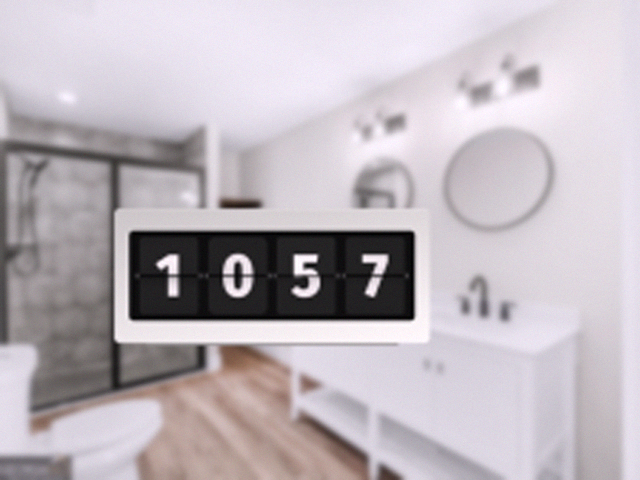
10,57
